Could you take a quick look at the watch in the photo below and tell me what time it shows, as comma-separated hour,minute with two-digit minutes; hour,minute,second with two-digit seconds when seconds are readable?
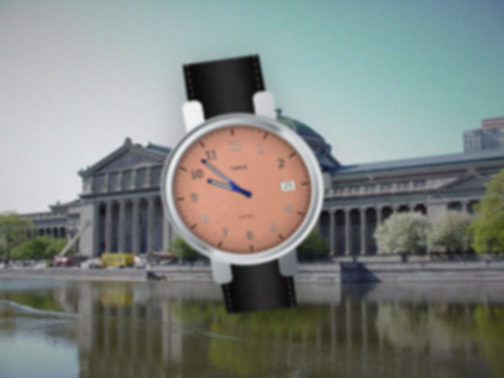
9,53
